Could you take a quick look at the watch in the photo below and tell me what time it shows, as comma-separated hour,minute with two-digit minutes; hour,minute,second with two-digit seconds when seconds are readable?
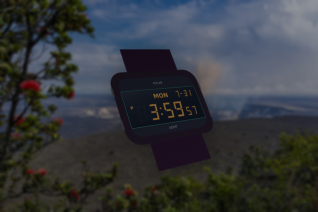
3,59,57
